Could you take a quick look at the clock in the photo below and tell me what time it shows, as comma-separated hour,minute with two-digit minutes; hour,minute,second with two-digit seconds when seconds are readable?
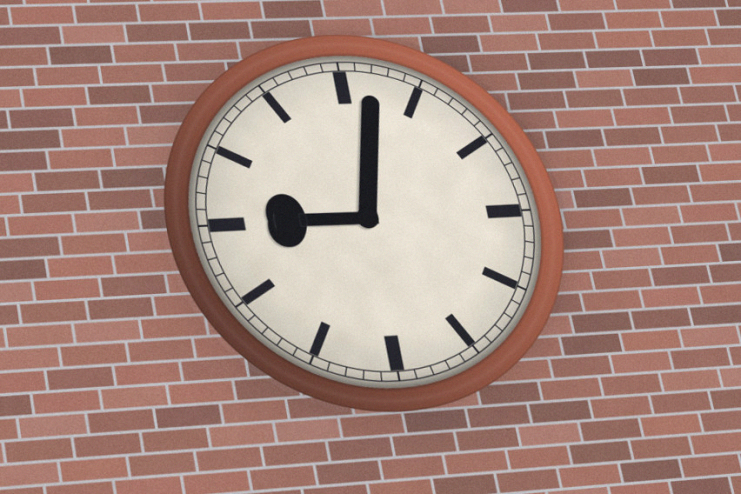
9,02
